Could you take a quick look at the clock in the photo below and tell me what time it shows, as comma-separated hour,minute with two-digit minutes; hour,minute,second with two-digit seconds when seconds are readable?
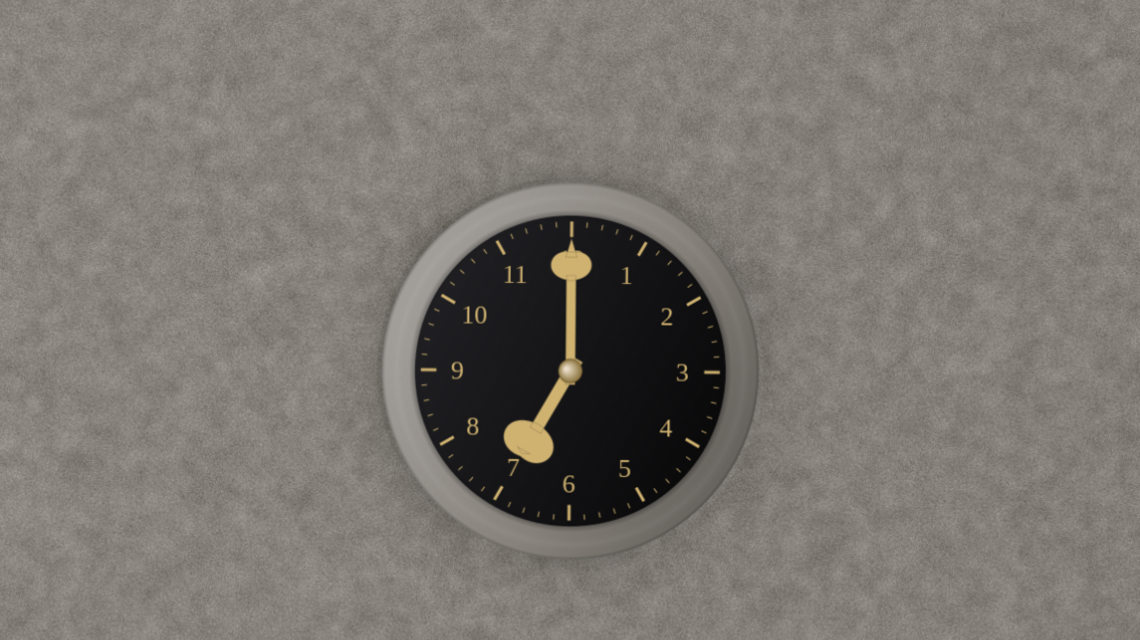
7,00
